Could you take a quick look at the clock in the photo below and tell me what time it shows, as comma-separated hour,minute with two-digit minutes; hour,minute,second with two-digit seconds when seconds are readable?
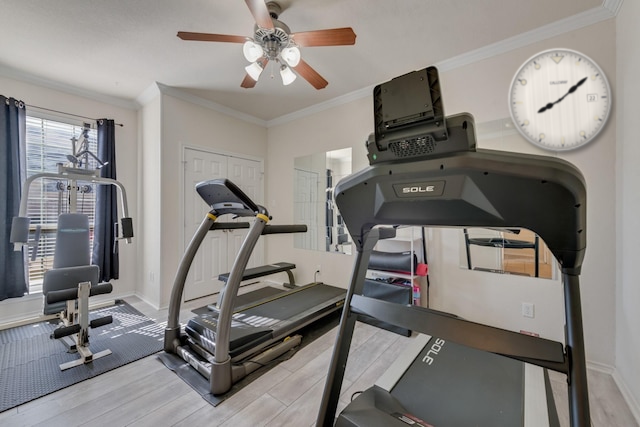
8,09
